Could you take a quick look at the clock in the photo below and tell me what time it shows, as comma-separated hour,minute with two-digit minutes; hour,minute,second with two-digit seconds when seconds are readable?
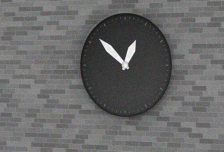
12,52
